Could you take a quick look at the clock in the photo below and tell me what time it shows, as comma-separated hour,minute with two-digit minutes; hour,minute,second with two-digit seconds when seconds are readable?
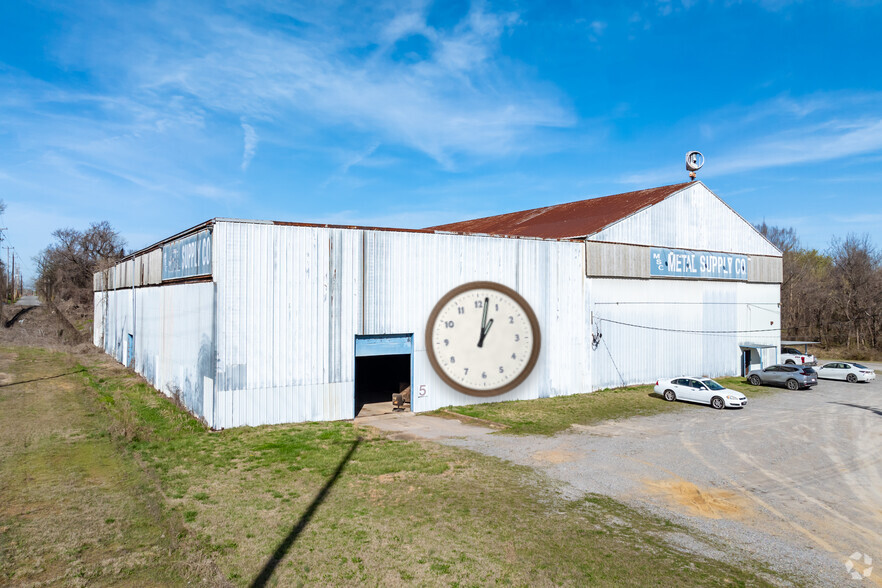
1,02
